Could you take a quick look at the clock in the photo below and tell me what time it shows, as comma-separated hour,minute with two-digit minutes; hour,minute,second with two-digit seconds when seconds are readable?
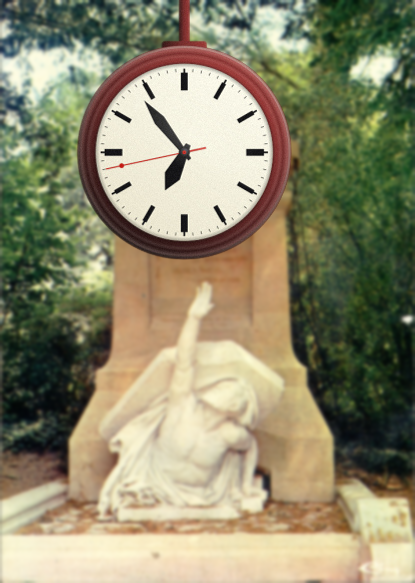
6,53,43
